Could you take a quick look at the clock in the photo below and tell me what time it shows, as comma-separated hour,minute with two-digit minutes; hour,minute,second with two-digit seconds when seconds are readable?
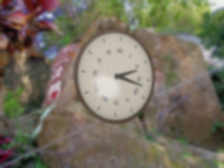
2,17
